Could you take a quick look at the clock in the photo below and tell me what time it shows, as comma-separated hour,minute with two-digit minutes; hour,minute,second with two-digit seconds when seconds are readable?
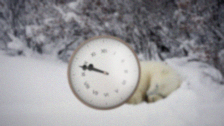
9,48
